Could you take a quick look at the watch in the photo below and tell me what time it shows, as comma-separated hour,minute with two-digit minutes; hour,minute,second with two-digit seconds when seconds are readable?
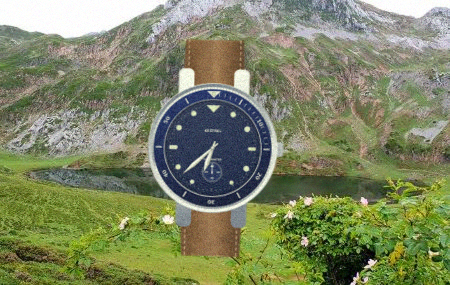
6,38
